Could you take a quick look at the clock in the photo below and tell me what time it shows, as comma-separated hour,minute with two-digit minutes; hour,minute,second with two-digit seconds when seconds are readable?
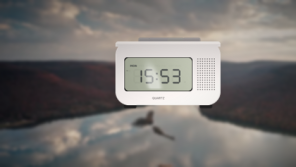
15,53
